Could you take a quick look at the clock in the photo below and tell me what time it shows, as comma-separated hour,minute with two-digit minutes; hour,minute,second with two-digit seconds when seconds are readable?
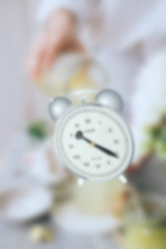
10,21
